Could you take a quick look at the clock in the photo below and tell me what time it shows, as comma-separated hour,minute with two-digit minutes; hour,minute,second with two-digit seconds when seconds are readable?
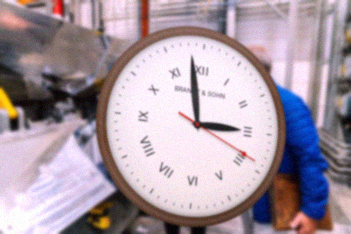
2,58,19
